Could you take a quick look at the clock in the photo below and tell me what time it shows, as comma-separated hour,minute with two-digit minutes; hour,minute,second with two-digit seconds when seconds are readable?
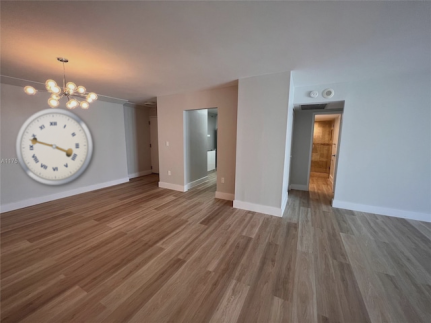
3,48
